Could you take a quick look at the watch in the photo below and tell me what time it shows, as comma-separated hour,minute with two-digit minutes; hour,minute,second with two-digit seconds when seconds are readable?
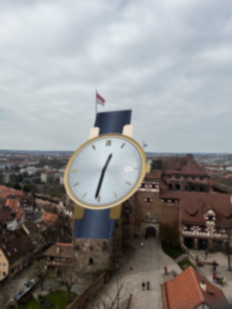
12,31
